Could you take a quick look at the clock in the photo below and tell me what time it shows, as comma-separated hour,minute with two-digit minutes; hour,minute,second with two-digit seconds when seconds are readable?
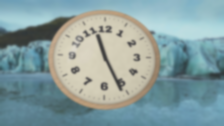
11,26
